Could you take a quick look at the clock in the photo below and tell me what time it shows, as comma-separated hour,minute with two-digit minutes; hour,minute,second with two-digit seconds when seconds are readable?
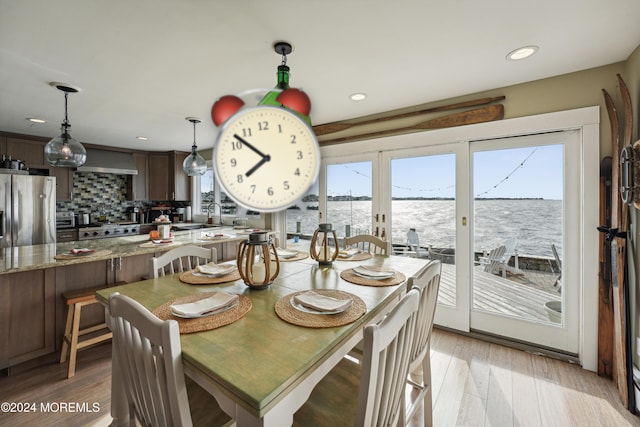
7,52
